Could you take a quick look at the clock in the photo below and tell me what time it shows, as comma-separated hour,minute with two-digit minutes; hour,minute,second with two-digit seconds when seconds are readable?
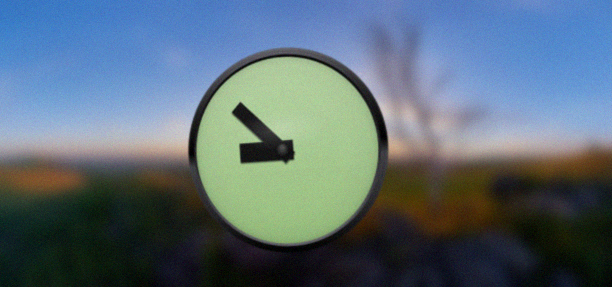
8,52
